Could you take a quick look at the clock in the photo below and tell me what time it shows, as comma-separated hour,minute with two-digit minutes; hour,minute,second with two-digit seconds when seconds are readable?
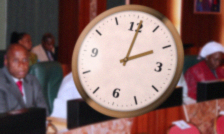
2,01
